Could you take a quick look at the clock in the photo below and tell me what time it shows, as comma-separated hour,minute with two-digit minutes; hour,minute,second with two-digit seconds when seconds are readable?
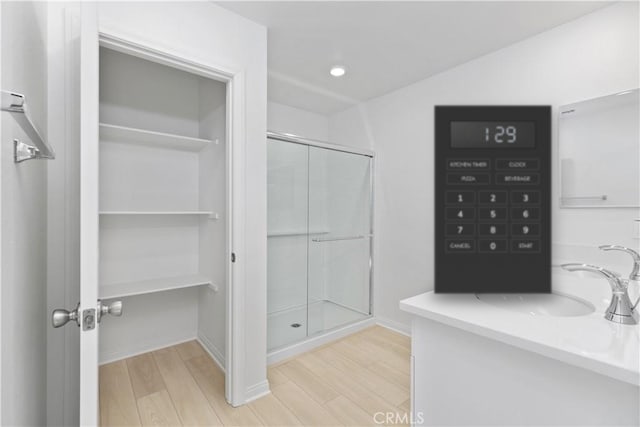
1,29
